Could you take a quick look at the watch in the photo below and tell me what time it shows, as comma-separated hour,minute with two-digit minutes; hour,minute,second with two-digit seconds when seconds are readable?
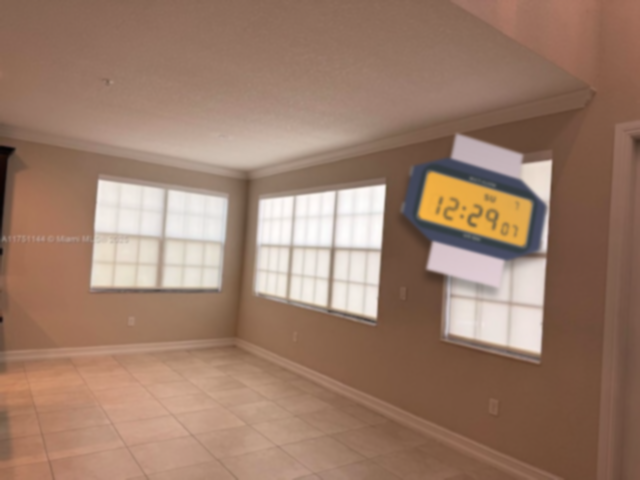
12,29
